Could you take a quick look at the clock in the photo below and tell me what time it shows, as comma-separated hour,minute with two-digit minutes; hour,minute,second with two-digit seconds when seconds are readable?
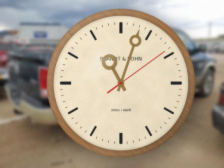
11,03,09
